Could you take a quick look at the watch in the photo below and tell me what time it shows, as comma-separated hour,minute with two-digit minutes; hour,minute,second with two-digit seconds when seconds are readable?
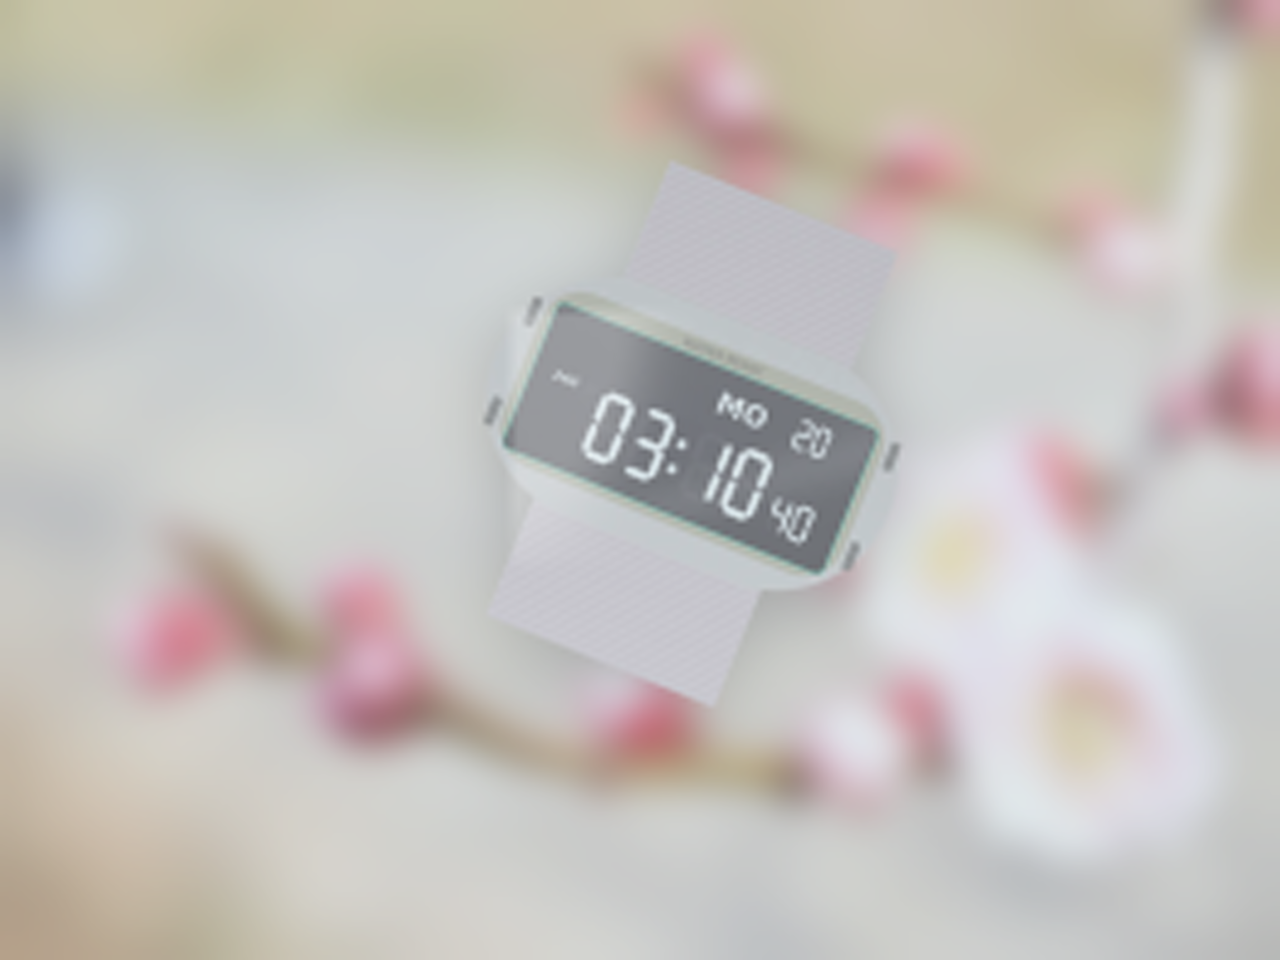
3,10,40
